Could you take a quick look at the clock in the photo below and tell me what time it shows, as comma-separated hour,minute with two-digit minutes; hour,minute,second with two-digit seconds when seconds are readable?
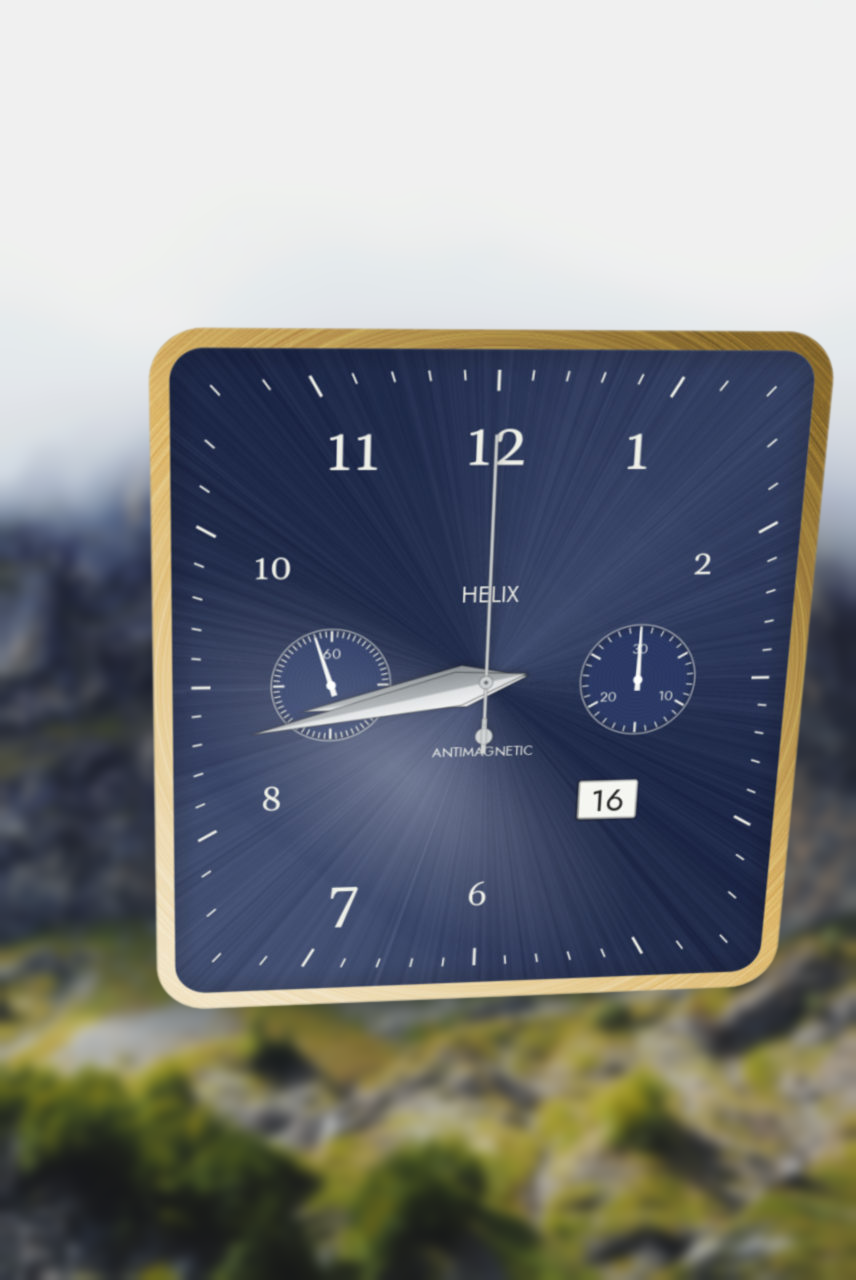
8,42,57
